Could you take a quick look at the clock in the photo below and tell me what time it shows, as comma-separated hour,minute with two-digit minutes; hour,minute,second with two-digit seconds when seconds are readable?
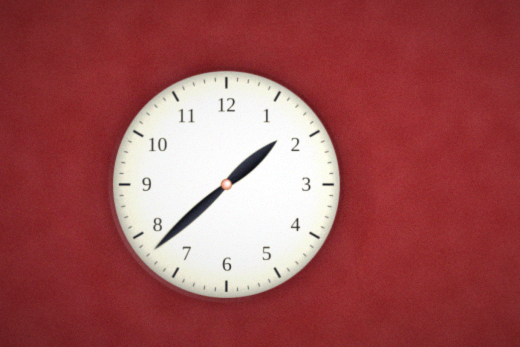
1,38
